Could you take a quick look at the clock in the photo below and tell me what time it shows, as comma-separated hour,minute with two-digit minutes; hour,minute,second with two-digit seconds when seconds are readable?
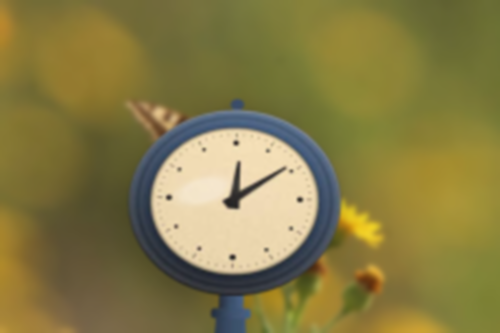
12,09
